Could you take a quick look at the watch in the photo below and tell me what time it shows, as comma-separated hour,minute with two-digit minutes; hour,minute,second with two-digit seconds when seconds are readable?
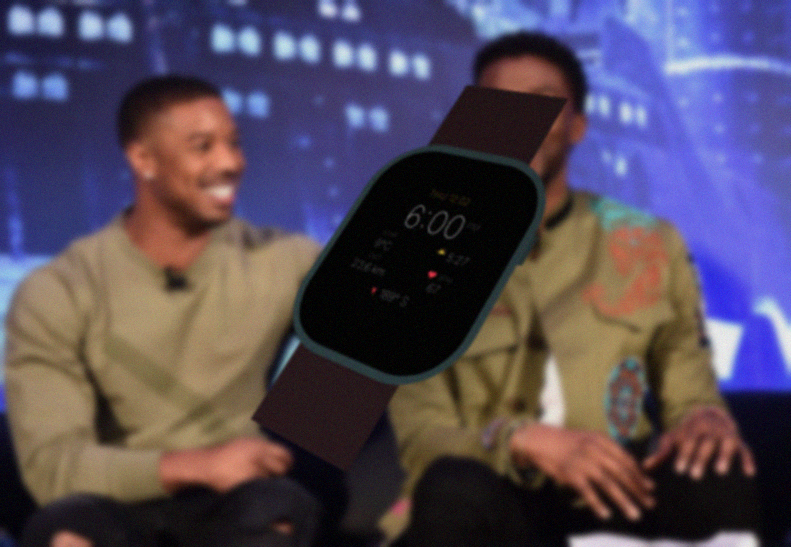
6,00
